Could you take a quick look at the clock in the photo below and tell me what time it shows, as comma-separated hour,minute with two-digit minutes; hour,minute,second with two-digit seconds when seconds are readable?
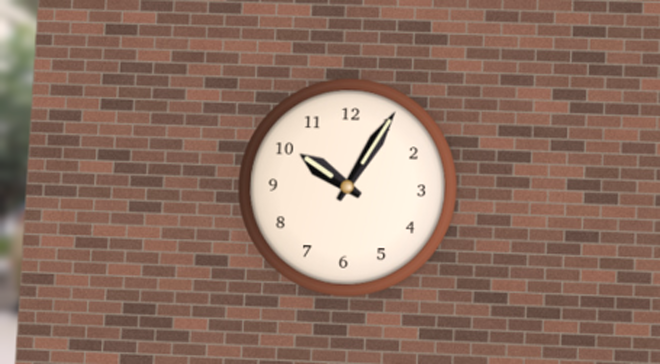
10,05
